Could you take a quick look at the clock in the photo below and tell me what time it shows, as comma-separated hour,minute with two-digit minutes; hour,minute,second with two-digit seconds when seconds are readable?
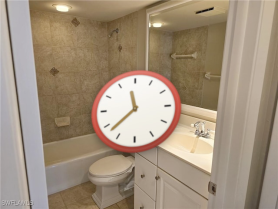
11,38
